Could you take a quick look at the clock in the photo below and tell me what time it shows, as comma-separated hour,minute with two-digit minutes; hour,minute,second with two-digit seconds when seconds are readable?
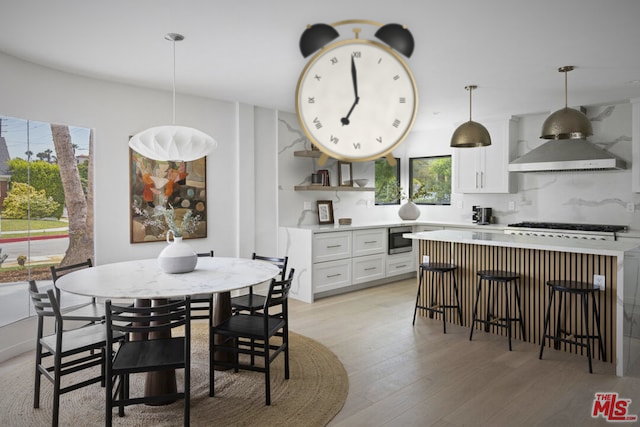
6,59
